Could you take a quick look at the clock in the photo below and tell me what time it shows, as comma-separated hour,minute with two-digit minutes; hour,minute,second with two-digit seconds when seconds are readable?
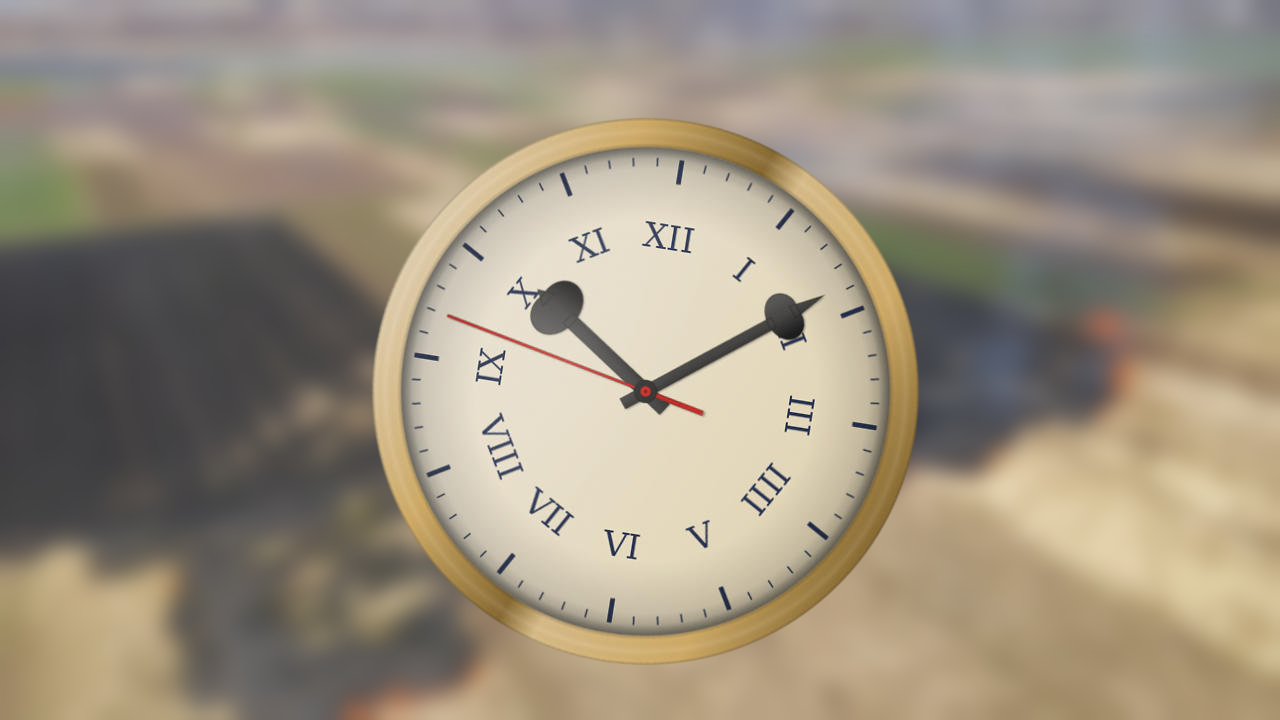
10,08,47
